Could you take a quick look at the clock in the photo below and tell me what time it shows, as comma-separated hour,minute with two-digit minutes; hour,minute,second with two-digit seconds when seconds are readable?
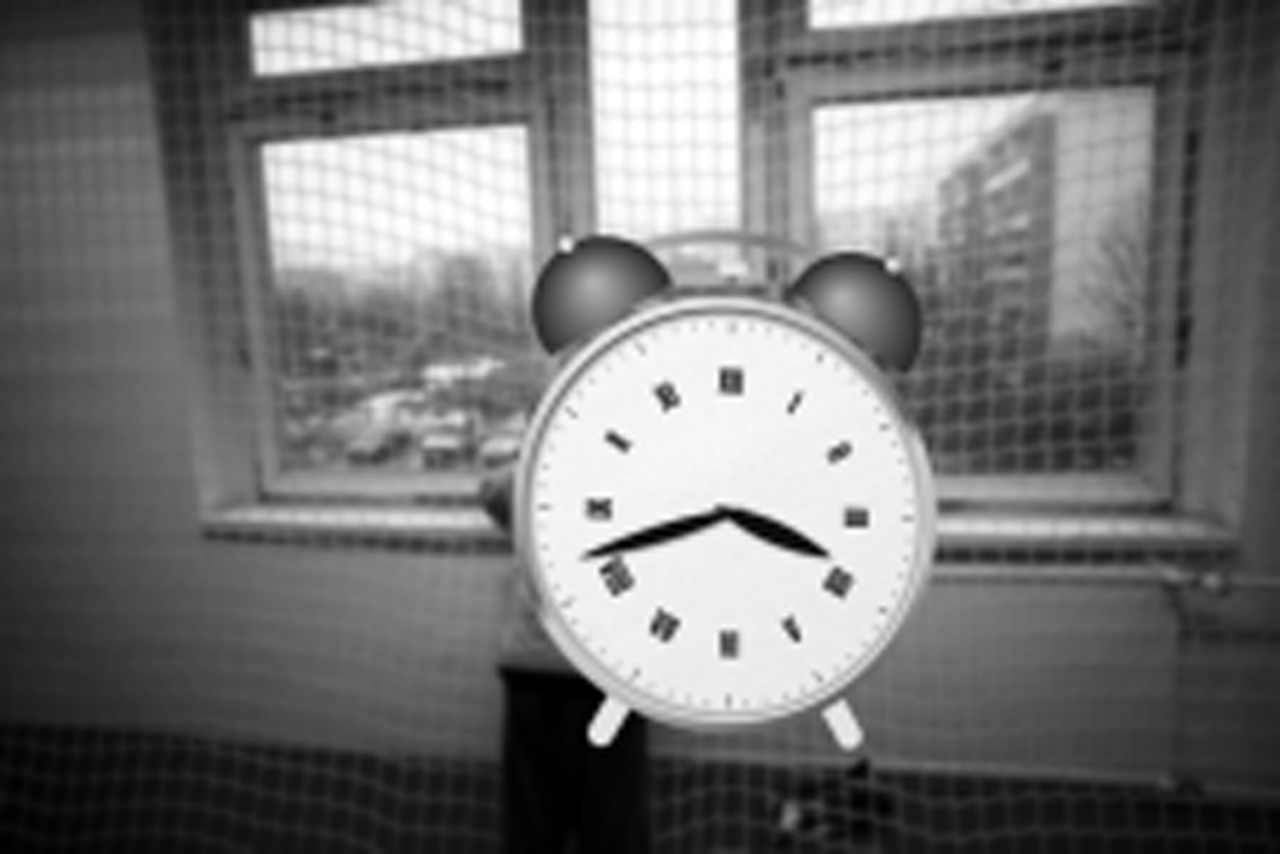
3,42
